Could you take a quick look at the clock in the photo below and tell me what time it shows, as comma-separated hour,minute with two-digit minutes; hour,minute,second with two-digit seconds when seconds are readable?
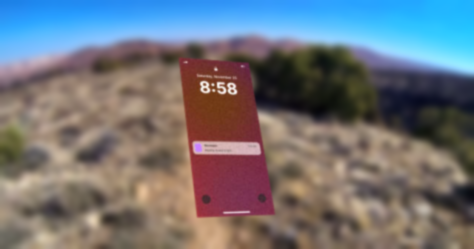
8,58
